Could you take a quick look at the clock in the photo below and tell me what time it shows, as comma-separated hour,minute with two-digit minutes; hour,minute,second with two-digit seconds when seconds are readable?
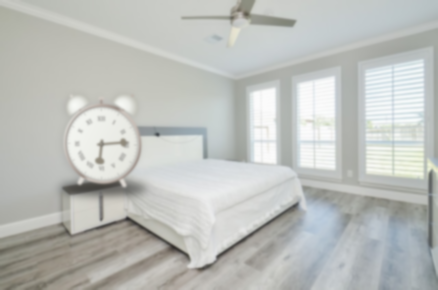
6,14
